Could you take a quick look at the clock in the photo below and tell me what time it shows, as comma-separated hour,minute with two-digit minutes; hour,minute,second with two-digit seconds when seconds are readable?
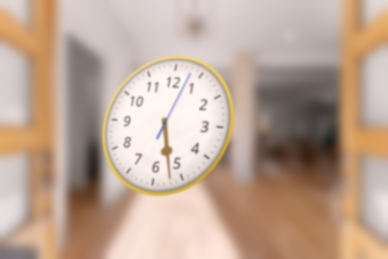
5,27,03
